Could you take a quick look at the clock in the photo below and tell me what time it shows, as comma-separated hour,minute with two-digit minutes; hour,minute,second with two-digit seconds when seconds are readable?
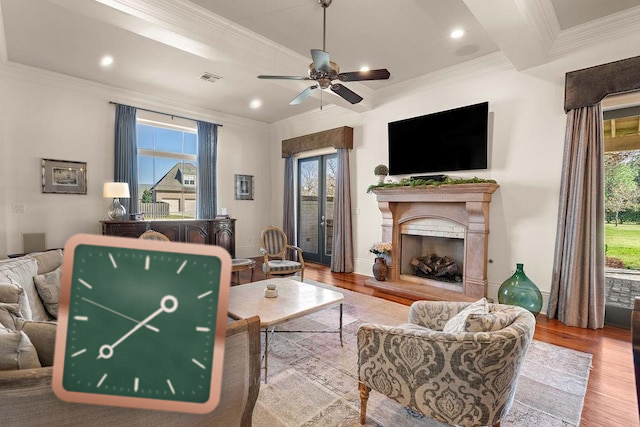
1,37,48
